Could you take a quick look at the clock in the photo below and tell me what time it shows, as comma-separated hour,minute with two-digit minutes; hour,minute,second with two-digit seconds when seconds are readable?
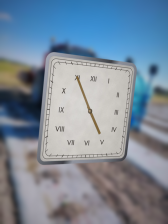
4,55
